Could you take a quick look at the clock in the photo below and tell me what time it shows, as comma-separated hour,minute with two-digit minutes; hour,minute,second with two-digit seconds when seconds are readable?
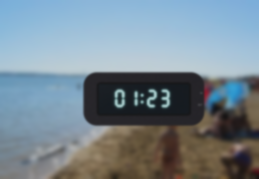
1,23
